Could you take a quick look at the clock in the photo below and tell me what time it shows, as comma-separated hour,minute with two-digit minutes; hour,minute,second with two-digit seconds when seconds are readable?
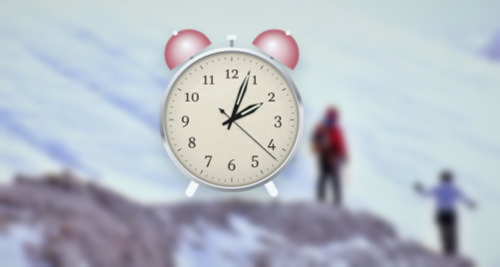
2,03,22
